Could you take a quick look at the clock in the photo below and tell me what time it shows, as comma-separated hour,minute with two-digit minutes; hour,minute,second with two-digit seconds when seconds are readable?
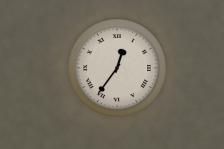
12,36
